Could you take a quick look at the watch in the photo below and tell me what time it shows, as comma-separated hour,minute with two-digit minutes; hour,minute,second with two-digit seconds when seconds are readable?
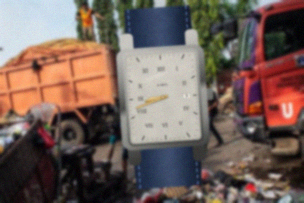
8,42
